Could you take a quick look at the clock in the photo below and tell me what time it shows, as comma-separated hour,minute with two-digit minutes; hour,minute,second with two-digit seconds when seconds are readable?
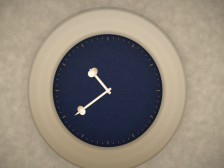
10,39
